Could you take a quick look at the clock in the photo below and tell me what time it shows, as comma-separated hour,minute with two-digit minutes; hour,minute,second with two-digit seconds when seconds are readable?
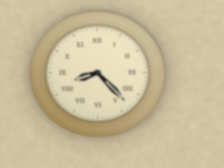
8,23
